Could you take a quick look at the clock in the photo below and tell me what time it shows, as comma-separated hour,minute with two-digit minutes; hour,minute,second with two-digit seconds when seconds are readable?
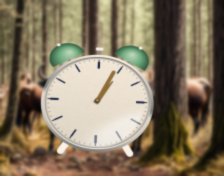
1,04
